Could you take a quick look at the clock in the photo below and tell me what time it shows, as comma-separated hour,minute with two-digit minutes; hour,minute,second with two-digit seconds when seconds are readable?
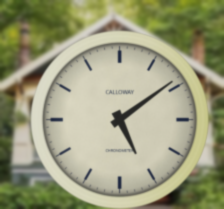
5,09
